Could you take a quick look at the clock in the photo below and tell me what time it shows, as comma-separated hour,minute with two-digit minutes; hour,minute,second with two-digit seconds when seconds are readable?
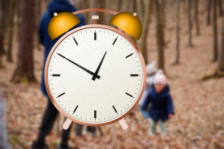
12,50
